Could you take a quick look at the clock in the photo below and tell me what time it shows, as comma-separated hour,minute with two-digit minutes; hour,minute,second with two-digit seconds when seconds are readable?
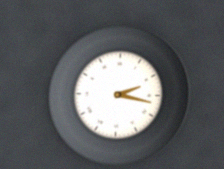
2,17
